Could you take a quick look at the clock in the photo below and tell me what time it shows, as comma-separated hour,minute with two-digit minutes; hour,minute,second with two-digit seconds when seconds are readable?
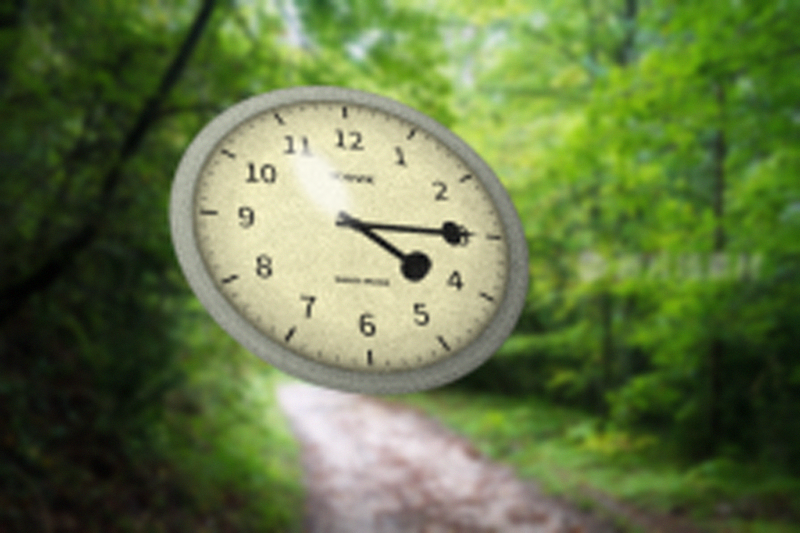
4,15
